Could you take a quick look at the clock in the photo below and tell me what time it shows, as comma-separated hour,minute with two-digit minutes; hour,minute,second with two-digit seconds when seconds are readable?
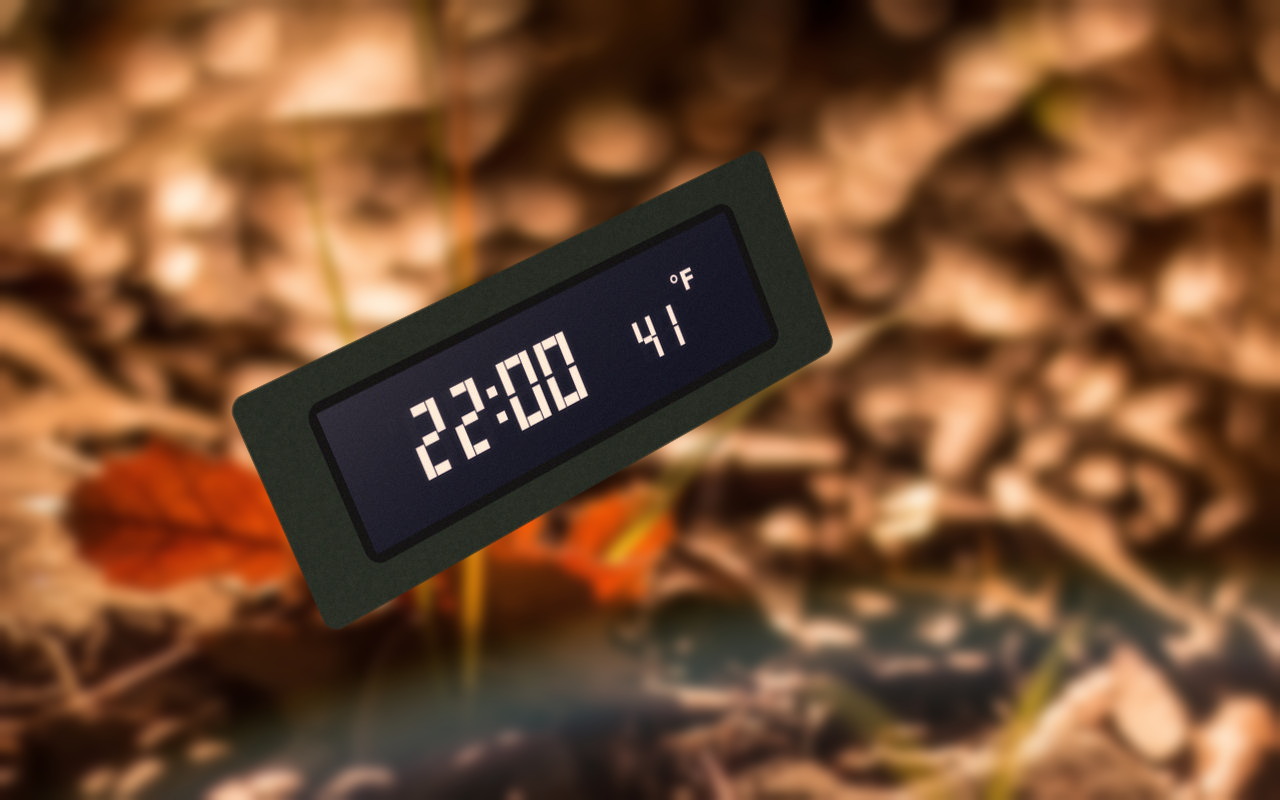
22,00
